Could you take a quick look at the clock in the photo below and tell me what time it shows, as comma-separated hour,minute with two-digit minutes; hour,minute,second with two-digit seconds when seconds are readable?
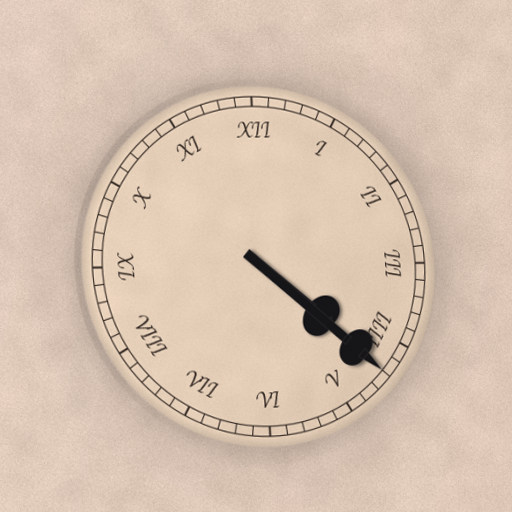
4,22
